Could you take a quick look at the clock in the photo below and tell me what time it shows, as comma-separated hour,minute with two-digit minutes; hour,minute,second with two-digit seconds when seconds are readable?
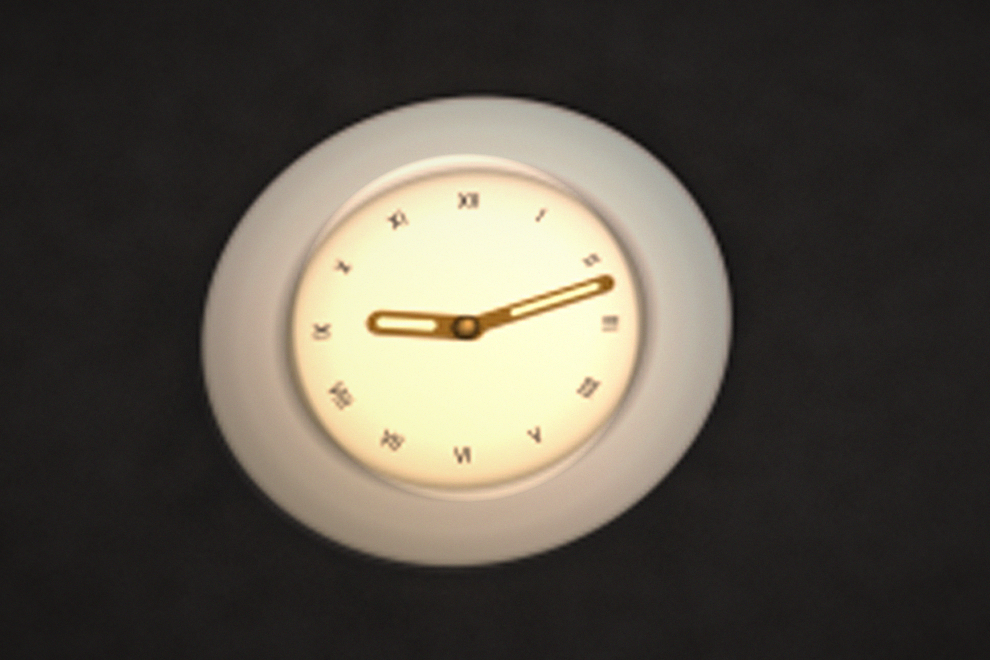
9,12
